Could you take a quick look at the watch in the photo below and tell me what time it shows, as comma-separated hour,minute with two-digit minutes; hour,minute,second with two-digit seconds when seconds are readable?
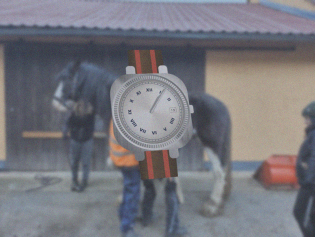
1,06
